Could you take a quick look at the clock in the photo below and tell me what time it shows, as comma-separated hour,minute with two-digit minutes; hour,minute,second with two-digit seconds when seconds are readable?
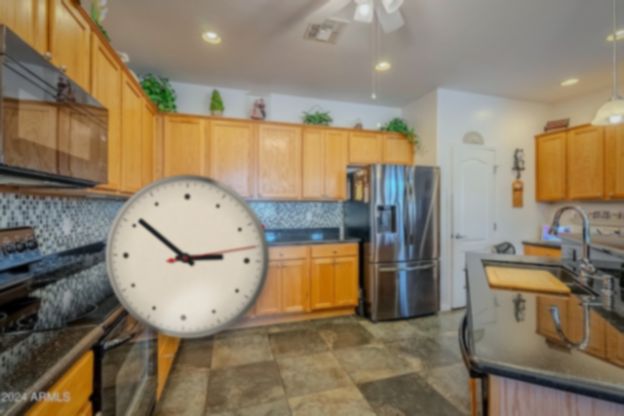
2,51,13
